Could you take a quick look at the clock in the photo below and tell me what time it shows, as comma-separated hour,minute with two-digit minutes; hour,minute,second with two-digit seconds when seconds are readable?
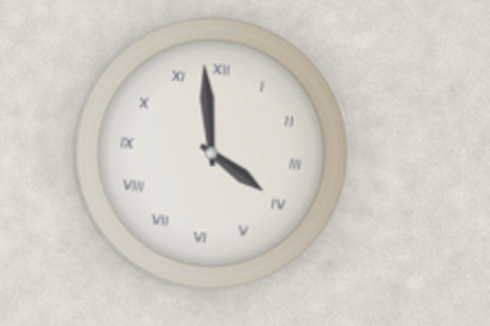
3,58
